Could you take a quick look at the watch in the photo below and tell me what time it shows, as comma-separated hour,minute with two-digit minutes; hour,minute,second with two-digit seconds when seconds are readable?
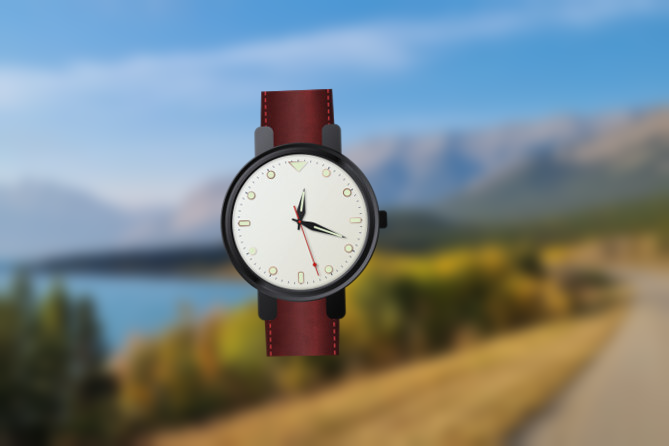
12,18,27
